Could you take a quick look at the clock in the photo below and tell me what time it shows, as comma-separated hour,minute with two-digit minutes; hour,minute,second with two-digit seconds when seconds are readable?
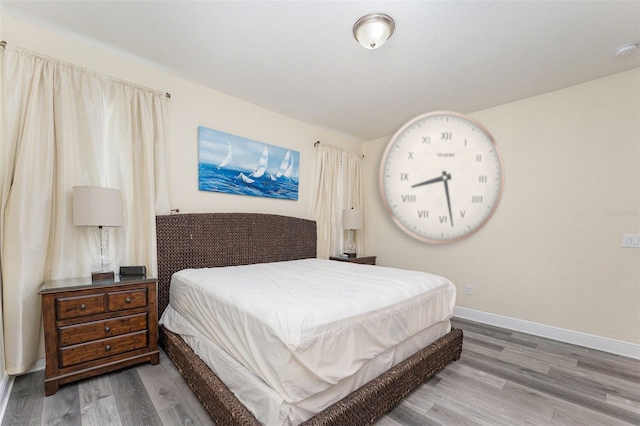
8,28
